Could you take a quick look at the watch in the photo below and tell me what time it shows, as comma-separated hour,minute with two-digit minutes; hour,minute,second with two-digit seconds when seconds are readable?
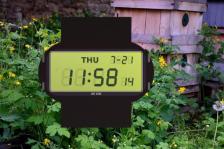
11,58,14
